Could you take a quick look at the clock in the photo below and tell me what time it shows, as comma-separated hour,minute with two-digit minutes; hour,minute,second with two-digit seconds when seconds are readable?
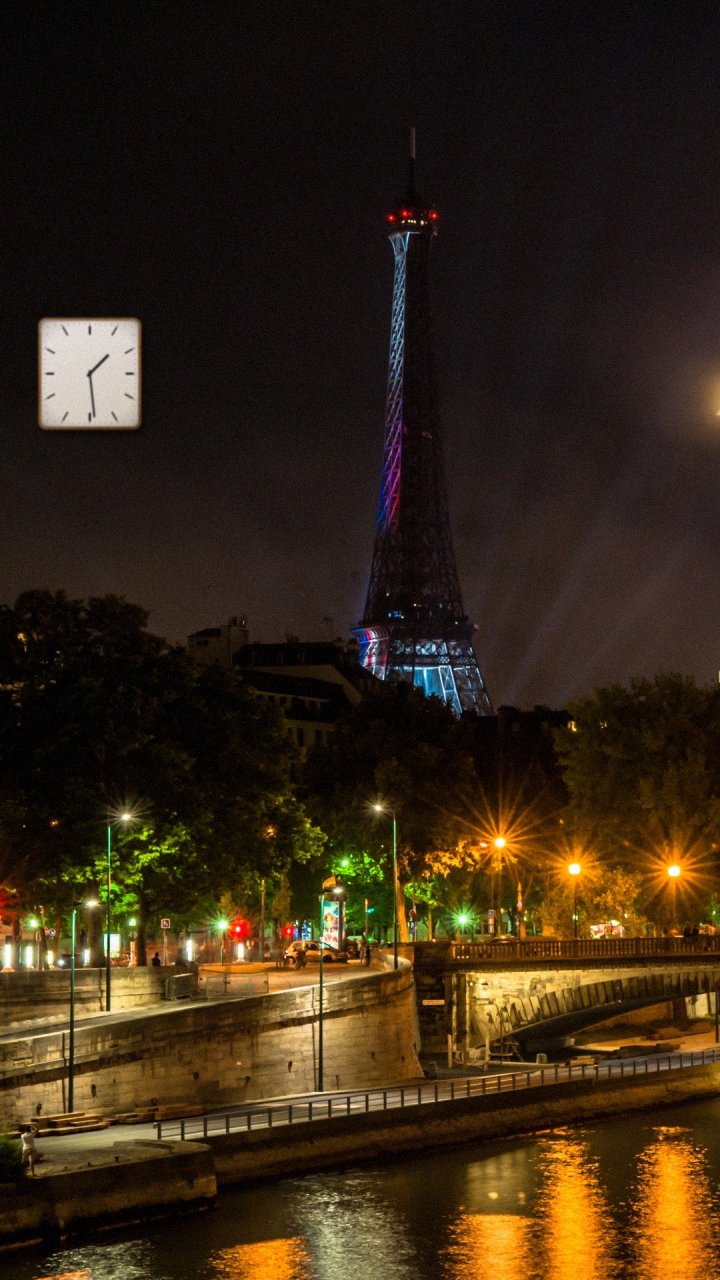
1,29
